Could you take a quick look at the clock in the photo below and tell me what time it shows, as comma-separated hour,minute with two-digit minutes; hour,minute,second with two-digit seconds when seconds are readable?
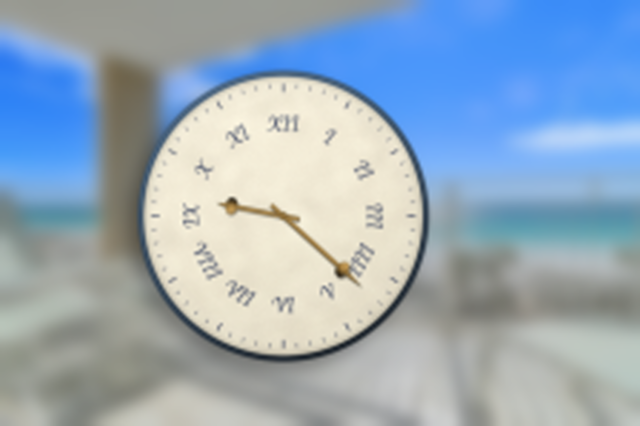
9,22
